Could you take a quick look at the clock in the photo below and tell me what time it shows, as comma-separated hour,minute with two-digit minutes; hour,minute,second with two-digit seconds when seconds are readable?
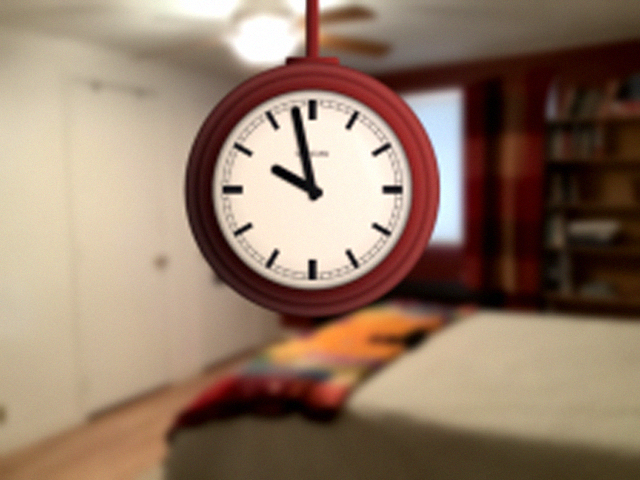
9,58
